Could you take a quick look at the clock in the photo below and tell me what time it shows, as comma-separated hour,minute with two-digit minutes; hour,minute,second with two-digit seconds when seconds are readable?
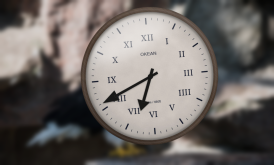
6,41
